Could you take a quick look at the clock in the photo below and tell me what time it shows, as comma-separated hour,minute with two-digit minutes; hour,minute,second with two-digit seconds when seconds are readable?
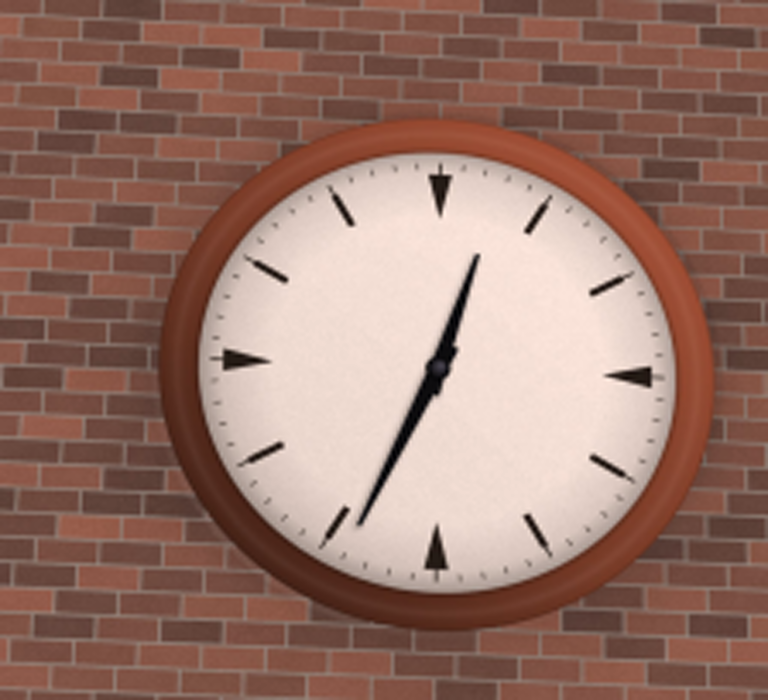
12,34
